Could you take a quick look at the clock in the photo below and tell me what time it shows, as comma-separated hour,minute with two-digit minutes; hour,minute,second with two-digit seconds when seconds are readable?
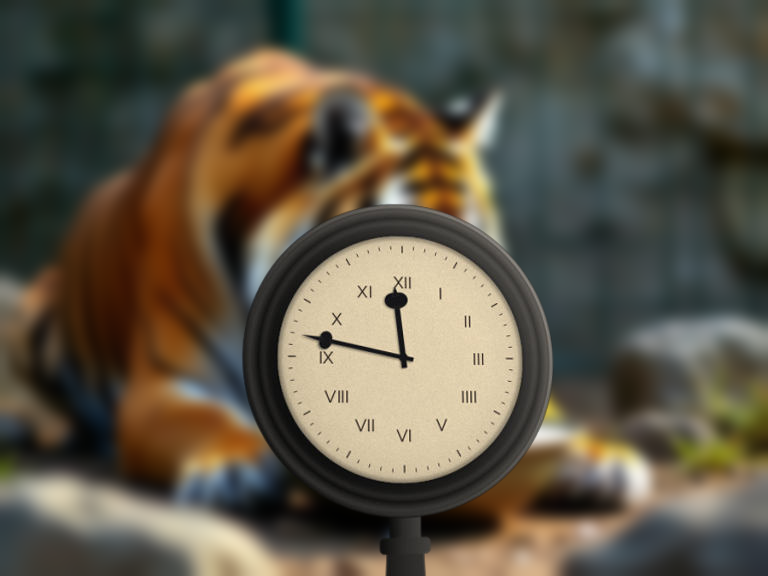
11,47
